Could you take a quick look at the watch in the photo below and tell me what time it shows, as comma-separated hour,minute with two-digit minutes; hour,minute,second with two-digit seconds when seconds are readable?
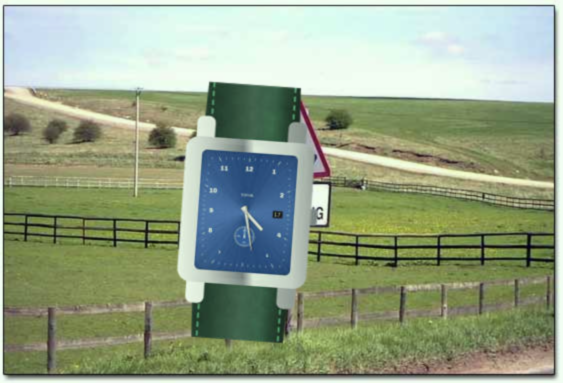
4,28
